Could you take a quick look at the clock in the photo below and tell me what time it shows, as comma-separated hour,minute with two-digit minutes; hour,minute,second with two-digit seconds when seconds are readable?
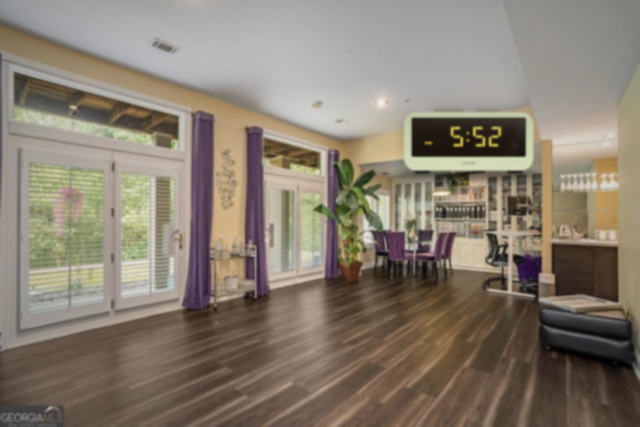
5,52
